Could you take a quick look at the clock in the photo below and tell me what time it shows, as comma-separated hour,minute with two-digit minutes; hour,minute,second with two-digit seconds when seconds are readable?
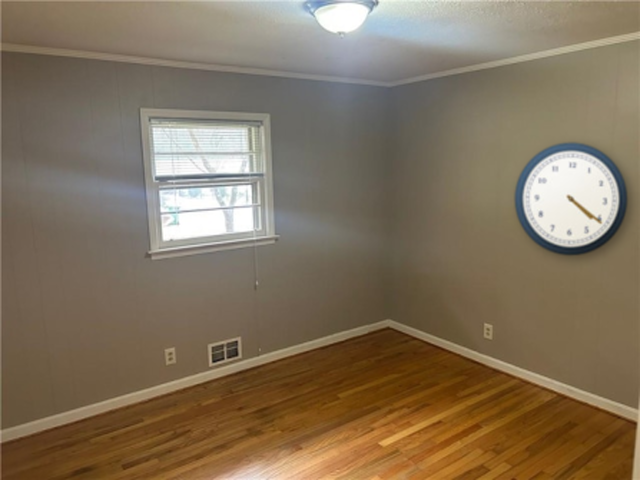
4,21
